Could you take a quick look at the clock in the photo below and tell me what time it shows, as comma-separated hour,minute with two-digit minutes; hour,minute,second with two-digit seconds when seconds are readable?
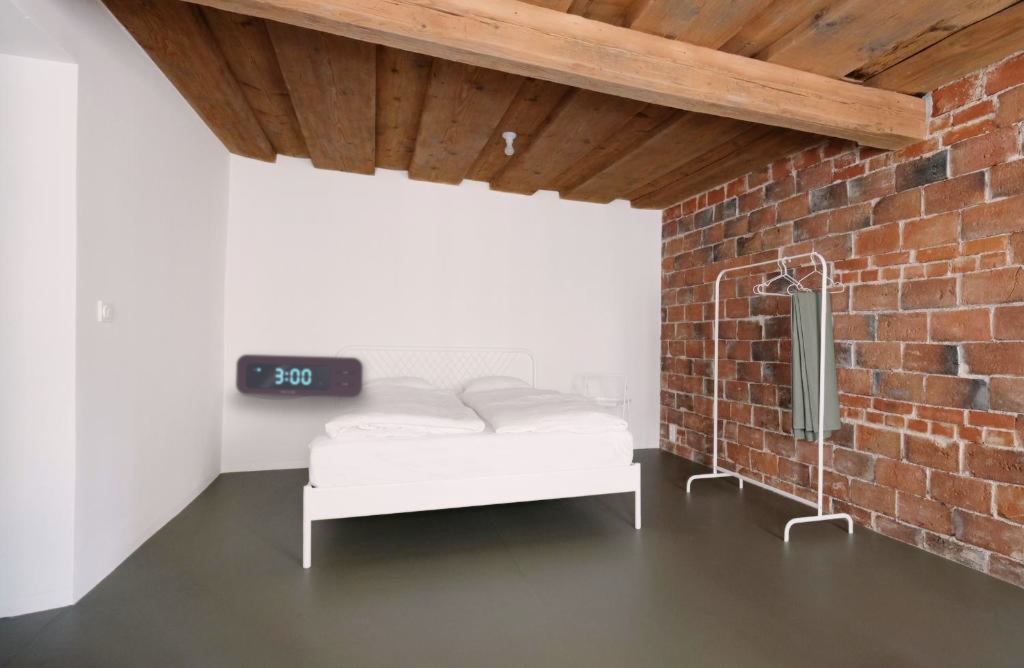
3,00
